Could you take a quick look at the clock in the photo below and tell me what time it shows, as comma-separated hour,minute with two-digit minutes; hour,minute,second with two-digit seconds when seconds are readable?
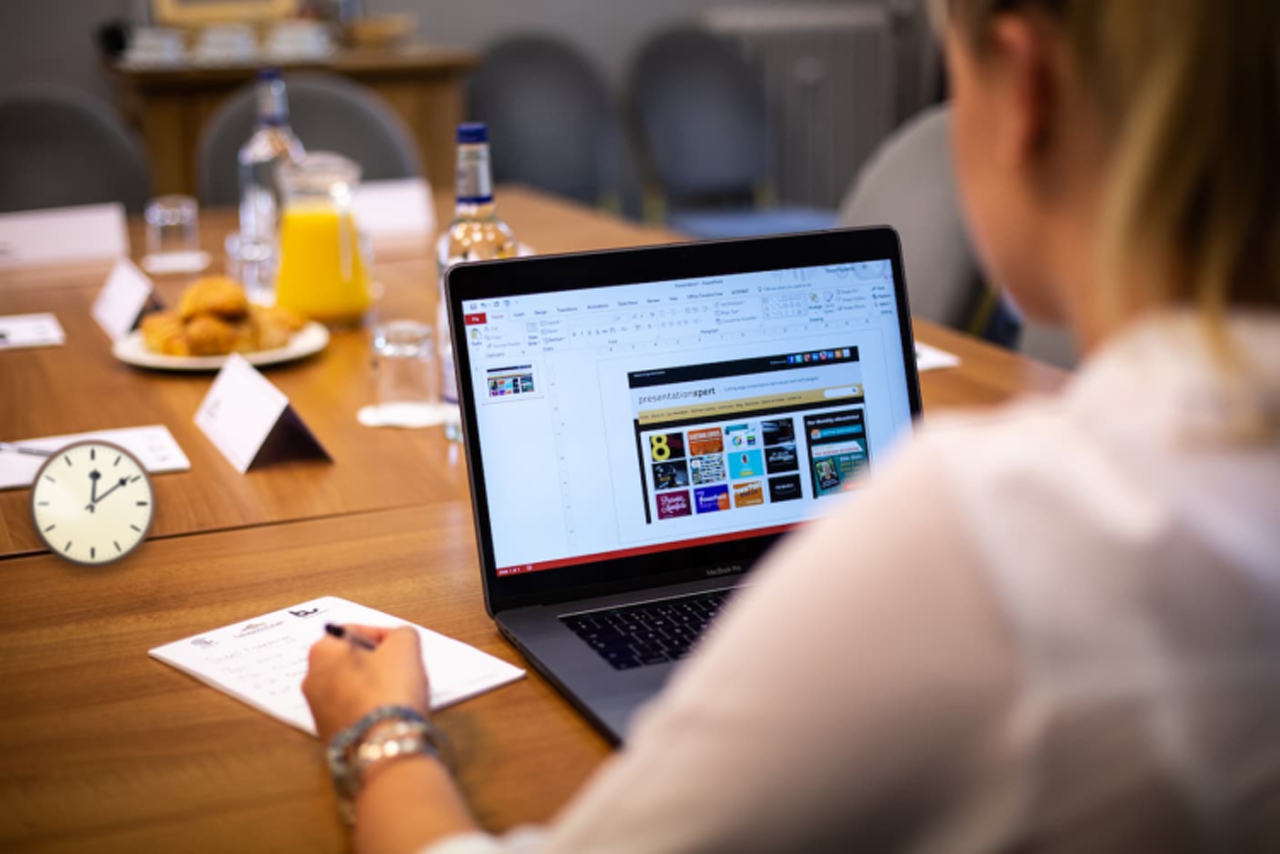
12,09
